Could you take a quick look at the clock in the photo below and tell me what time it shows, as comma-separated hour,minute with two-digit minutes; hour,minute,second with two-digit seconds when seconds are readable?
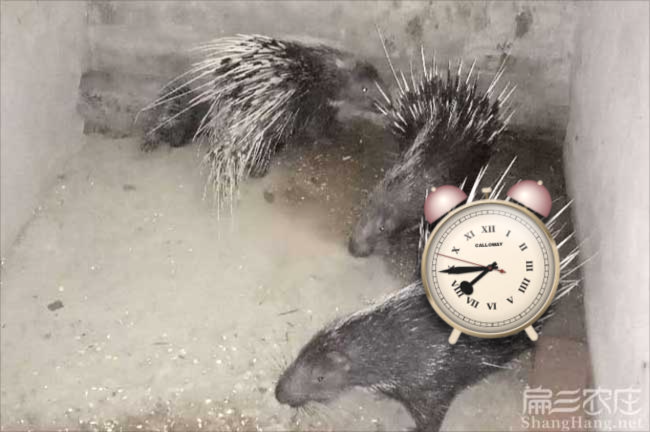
7,44,48
